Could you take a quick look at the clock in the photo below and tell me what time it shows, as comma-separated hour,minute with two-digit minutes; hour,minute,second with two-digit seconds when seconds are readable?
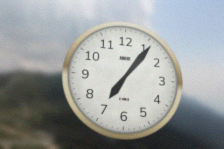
7,06
